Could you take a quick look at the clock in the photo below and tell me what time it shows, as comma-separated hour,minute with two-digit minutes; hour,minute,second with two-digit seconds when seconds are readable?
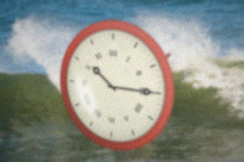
10,15
